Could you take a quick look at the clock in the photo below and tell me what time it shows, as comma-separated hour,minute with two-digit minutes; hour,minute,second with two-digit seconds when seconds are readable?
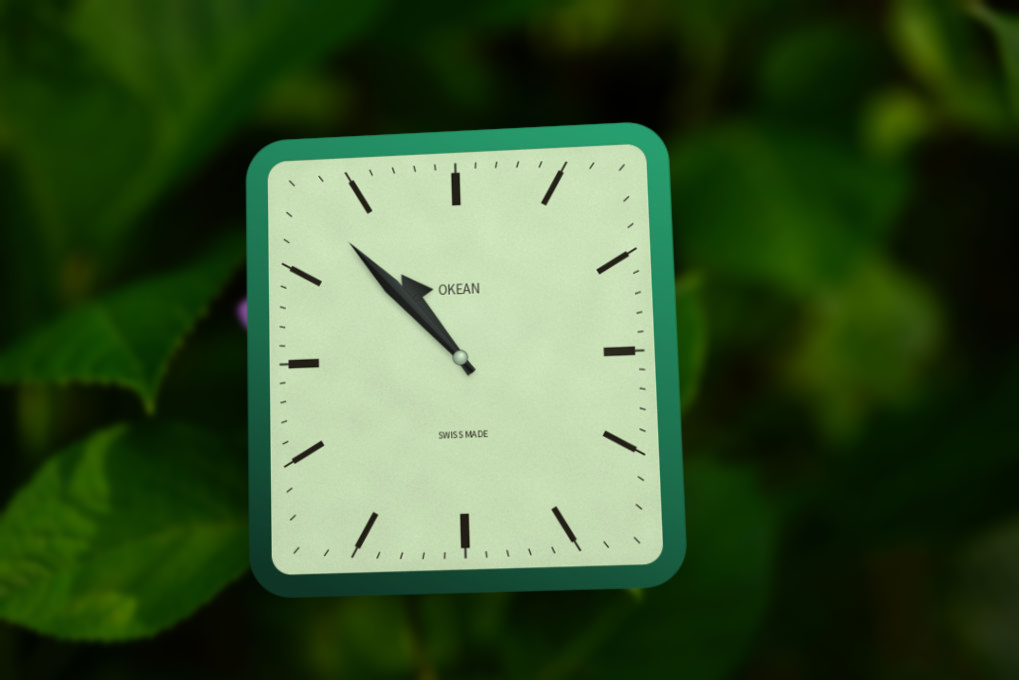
10,53
